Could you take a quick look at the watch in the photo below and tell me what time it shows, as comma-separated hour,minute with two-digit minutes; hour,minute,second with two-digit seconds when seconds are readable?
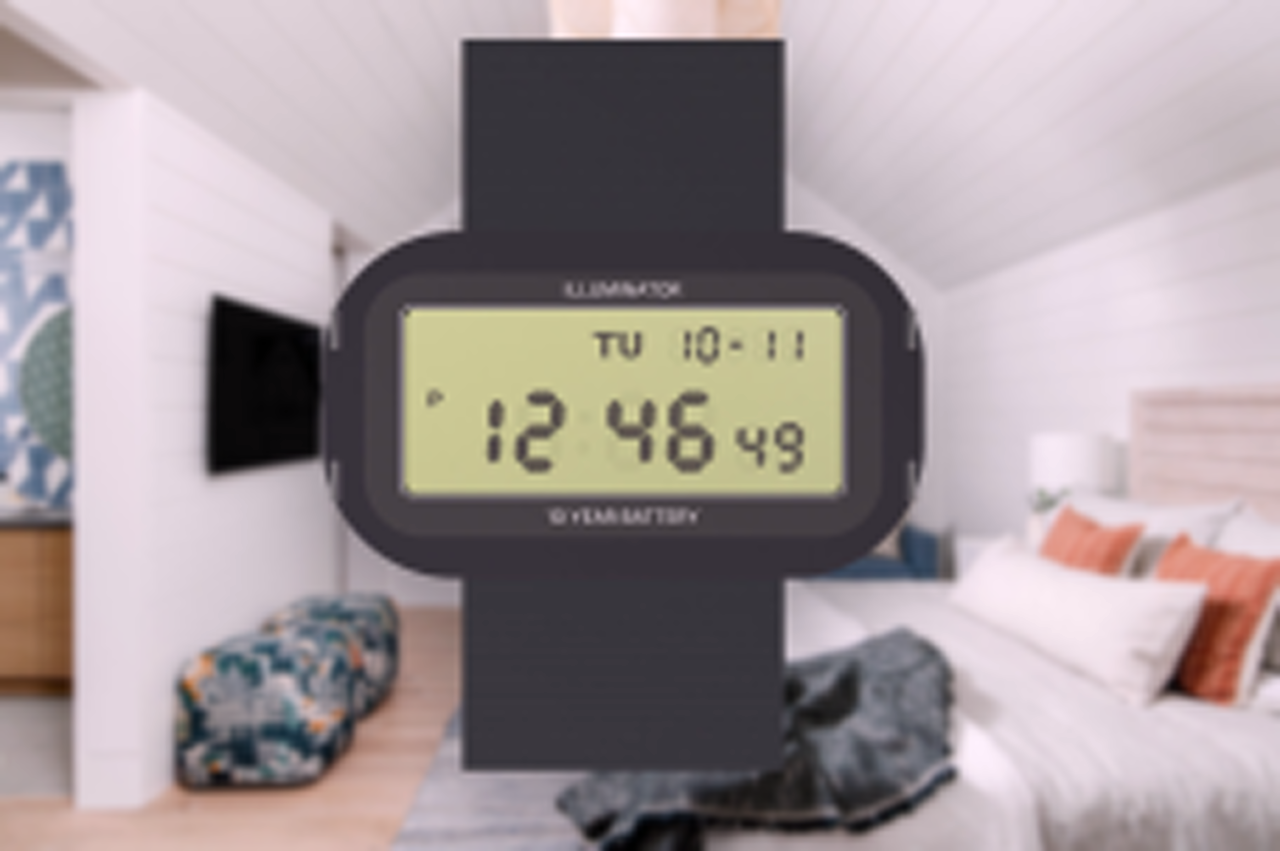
12,46,49
